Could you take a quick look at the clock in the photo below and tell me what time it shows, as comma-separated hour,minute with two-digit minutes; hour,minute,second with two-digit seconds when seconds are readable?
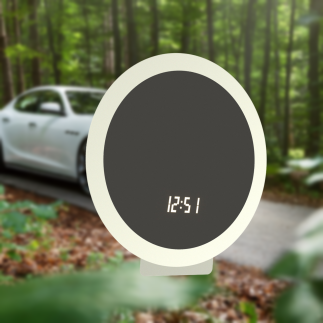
12,51
